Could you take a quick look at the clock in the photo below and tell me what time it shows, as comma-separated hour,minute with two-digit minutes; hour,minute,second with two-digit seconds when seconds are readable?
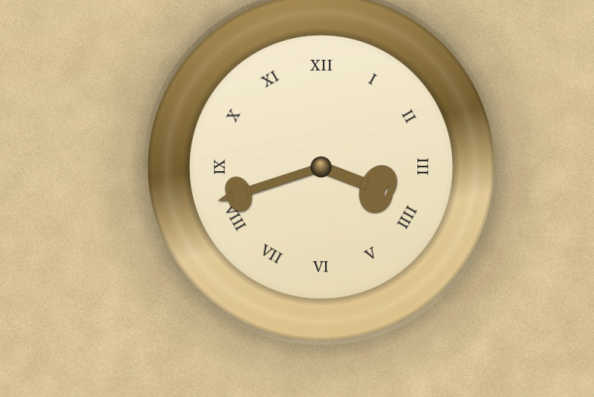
3,42
